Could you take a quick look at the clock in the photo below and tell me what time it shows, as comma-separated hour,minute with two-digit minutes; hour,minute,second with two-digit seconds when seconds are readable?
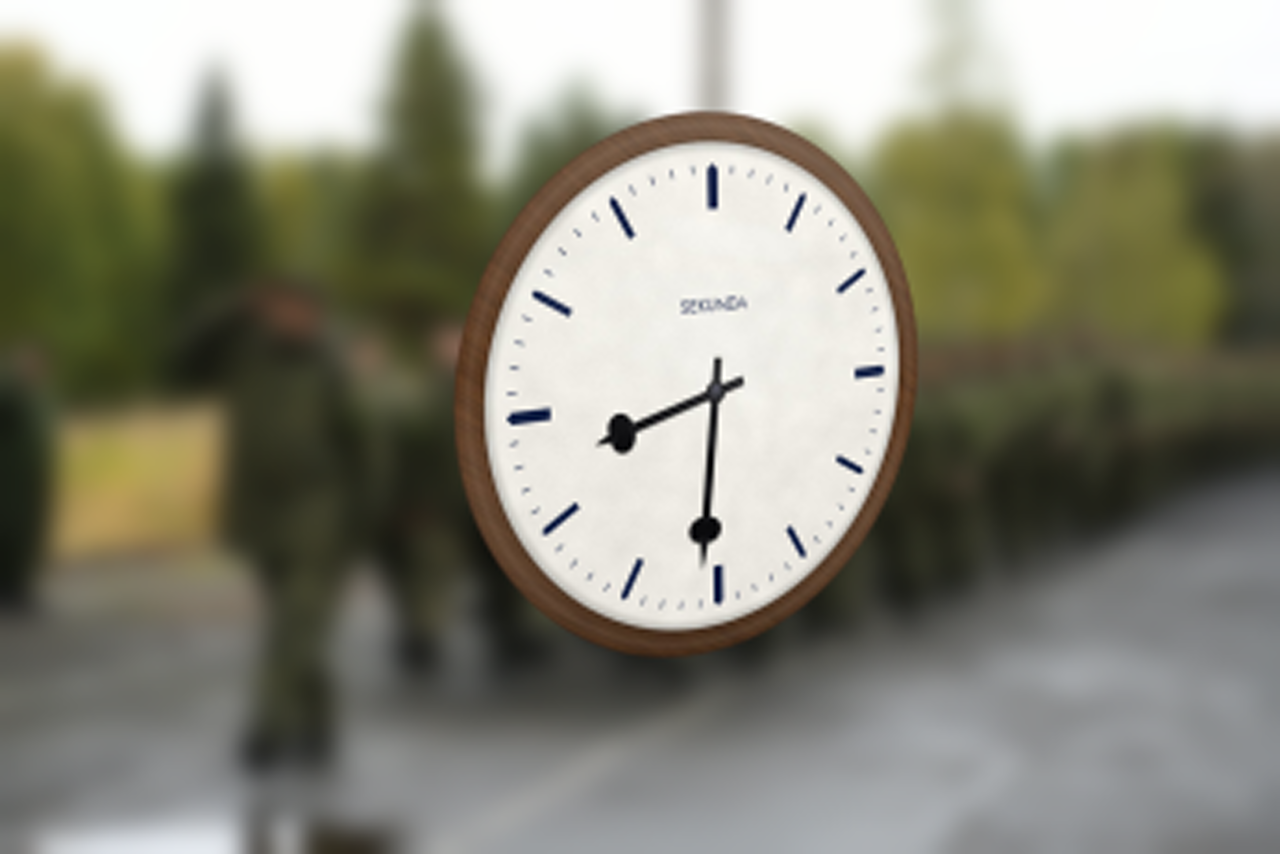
8,31
